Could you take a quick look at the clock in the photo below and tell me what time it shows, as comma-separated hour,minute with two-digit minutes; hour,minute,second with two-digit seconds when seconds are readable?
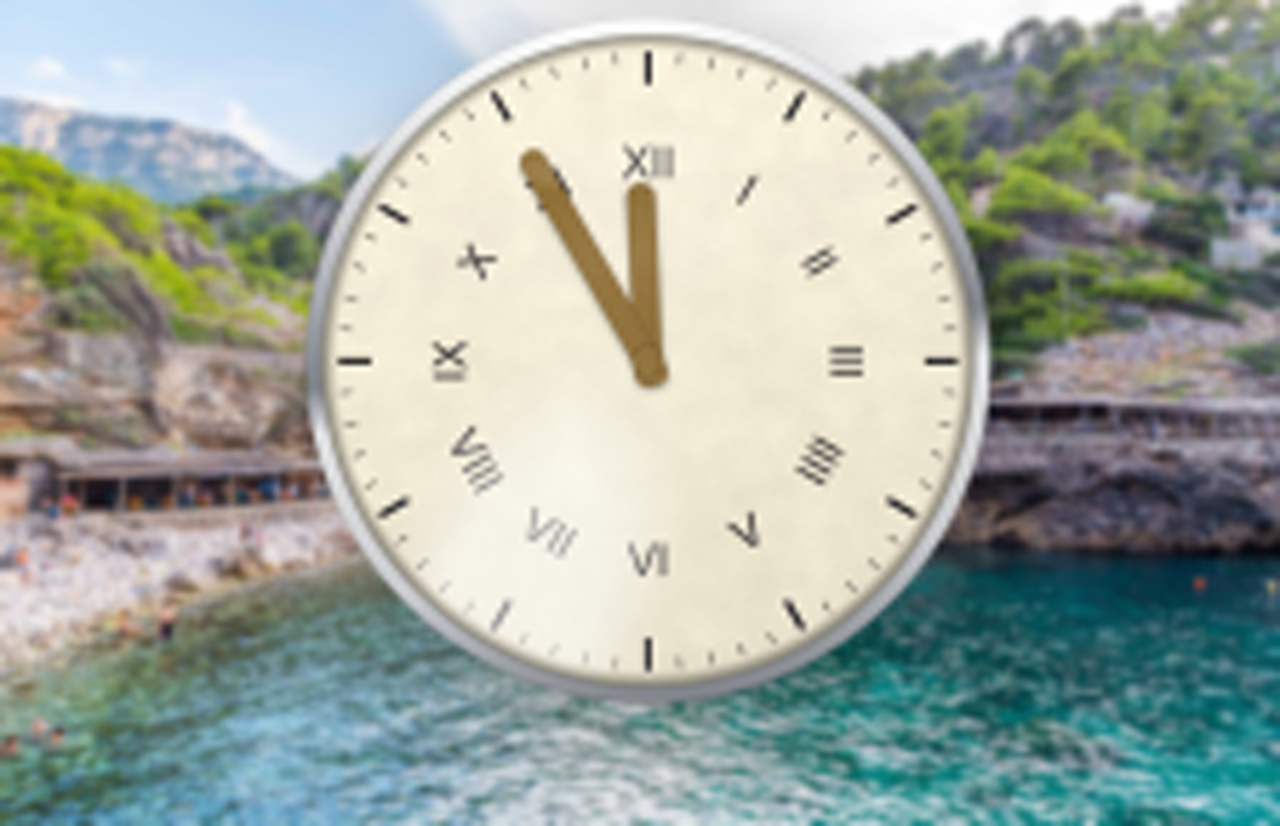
11,55
